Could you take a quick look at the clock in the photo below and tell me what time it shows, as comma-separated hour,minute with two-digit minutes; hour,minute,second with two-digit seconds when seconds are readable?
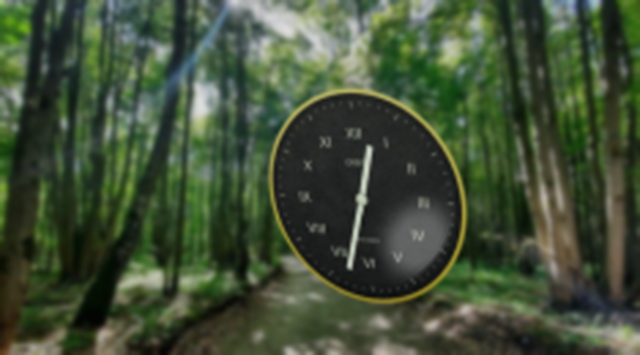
12,33
